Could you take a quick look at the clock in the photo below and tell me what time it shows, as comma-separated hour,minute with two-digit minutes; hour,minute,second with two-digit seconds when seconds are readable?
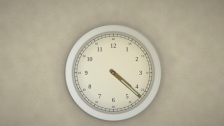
4,22
